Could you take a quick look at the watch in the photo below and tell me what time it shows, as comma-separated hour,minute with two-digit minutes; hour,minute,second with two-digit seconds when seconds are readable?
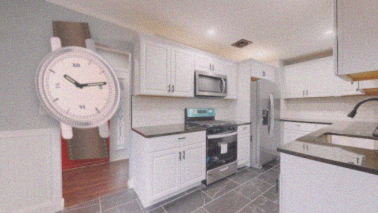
10,14
